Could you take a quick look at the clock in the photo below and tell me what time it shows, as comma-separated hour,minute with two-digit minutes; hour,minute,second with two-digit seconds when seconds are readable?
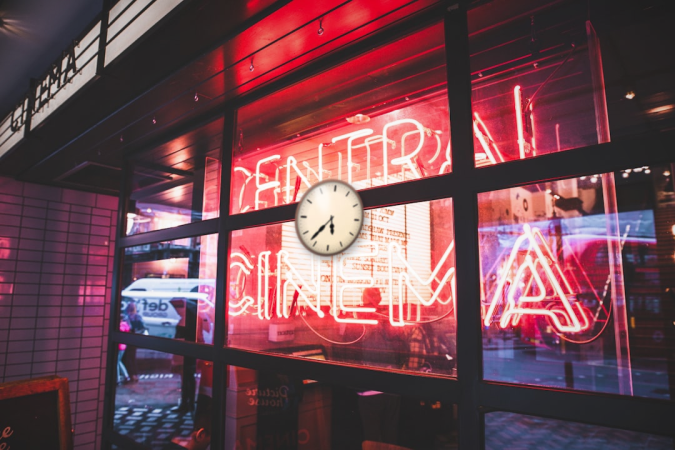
5,37
